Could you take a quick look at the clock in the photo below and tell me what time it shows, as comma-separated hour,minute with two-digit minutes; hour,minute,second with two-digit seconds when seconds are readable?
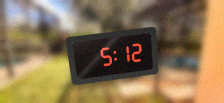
5,12
